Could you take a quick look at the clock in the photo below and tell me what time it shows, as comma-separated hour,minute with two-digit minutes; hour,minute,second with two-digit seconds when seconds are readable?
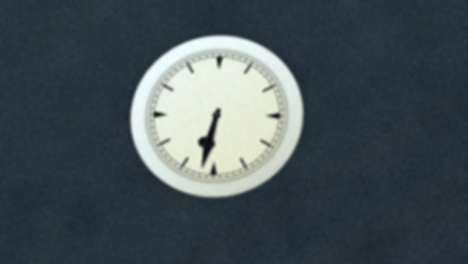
6,32
